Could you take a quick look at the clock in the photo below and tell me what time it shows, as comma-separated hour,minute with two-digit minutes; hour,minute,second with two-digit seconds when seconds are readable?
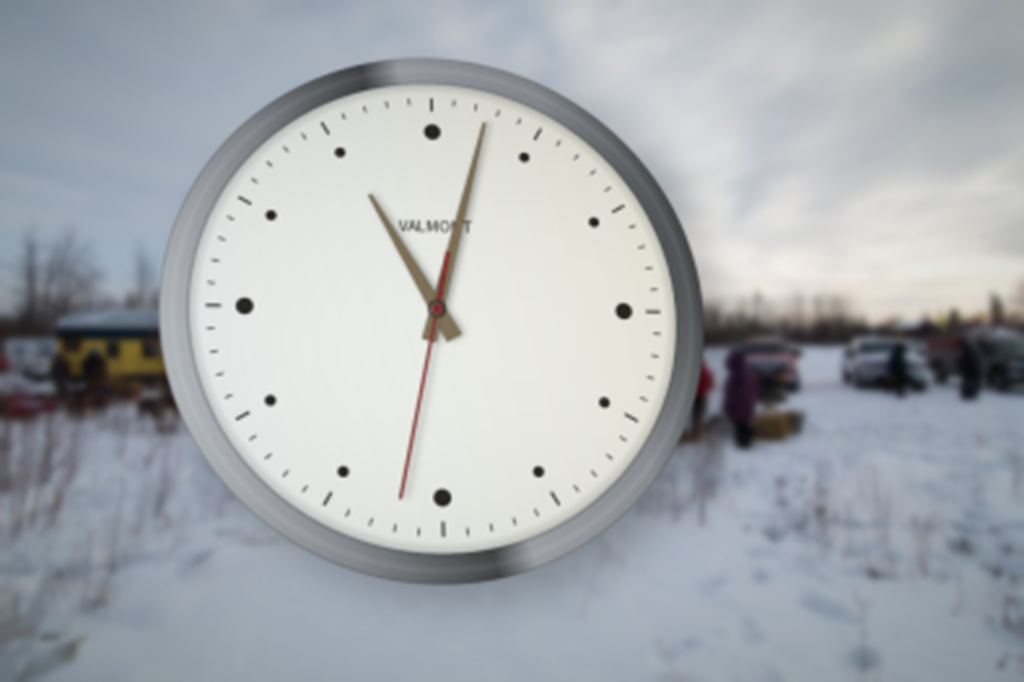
11,02,32
